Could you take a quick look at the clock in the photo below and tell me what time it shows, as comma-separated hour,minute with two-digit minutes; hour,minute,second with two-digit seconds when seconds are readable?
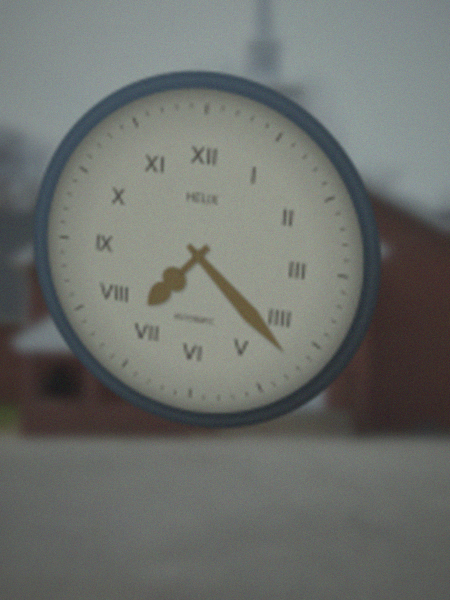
7,22
